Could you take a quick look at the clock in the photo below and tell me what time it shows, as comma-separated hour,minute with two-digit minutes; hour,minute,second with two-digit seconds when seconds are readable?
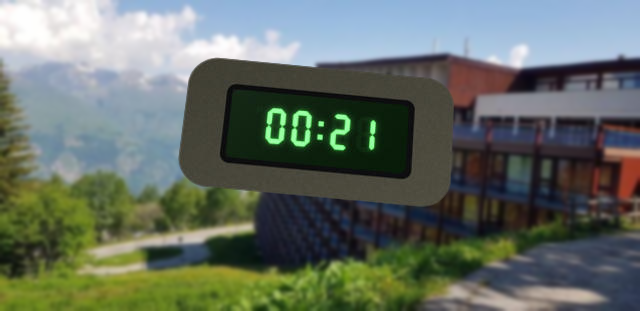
0,21
